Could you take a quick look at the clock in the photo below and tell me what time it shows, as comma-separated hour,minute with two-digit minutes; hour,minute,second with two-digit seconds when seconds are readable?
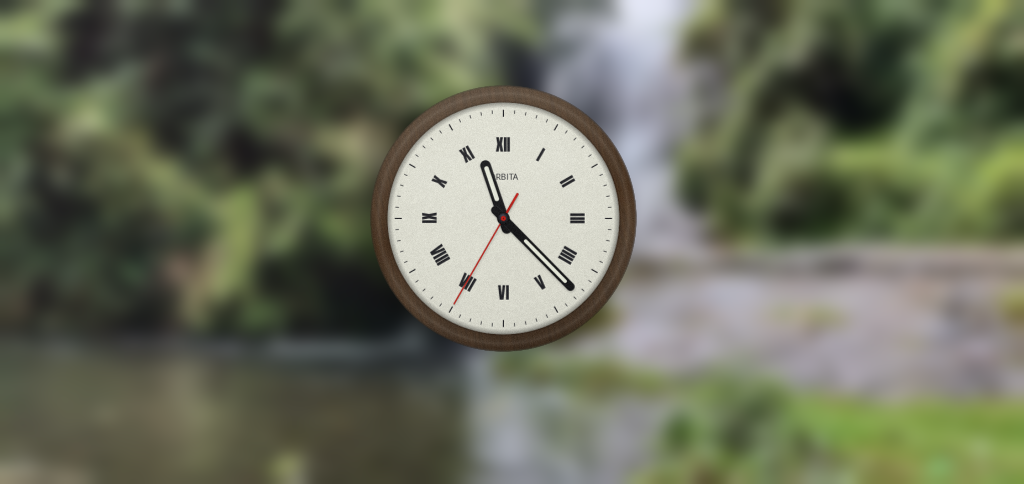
11,22,35
